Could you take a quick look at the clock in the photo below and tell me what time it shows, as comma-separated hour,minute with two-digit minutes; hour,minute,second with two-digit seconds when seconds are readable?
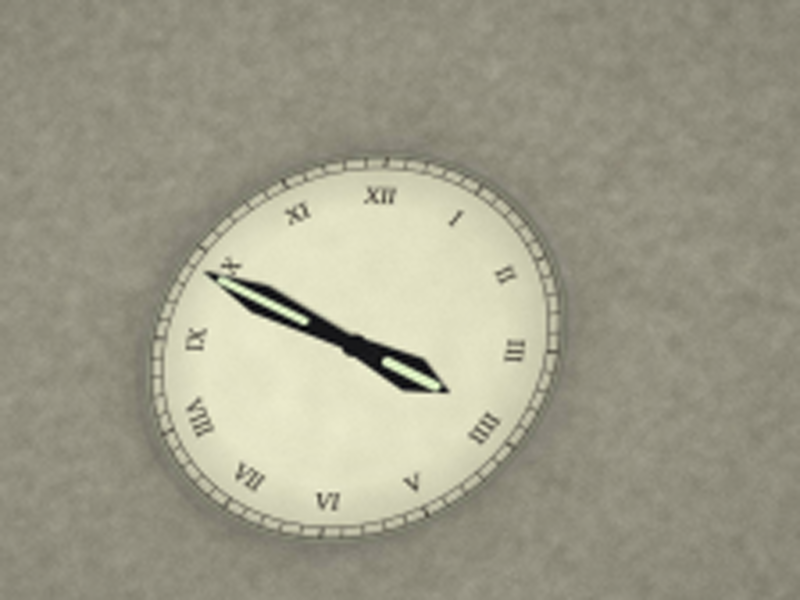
3,49
